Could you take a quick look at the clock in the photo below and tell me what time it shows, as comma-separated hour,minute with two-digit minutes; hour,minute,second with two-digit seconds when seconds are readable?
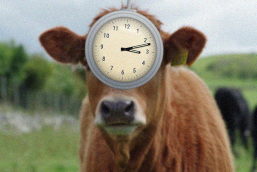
3,12
